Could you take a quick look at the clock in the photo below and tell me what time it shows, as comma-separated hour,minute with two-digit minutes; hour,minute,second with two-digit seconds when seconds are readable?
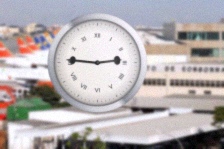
2,46
